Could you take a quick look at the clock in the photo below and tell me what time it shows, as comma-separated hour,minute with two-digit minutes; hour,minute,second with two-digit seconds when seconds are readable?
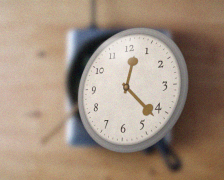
12,22
